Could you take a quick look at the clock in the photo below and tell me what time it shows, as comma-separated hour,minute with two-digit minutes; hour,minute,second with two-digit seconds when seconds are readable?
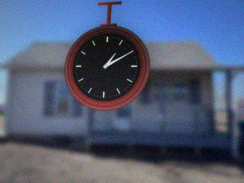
1,10
